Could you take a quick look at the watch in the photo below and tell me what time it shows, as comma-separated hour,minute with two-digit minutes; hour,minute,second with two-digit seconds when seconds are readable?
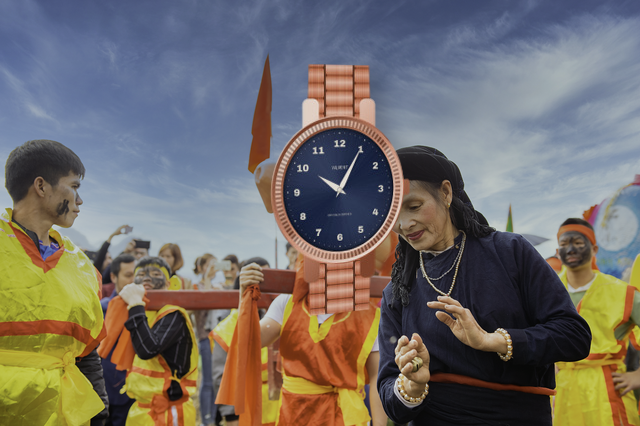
10,05
